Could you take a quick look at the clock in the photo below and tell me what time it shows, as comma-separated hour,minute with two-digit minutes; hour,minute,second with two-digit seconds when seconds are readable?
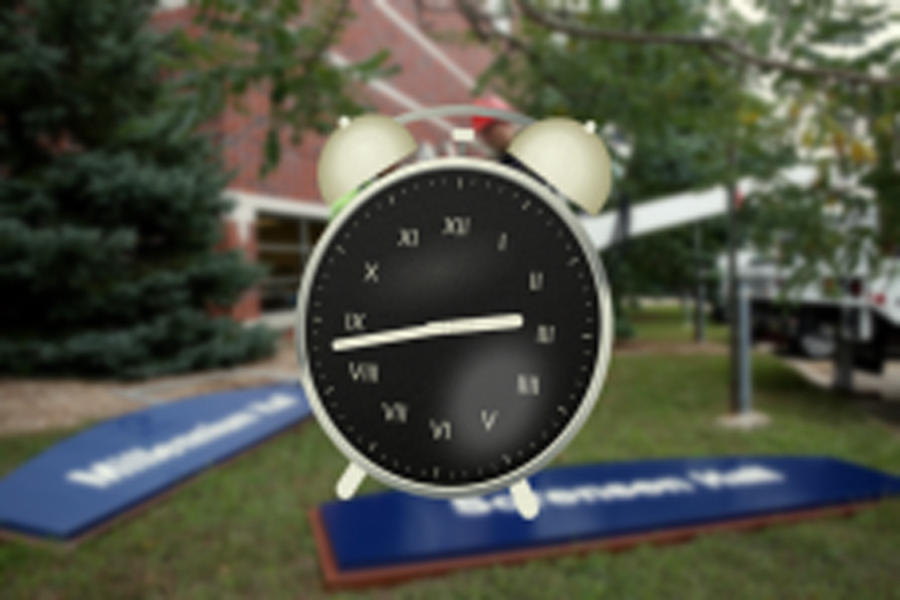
2,43
